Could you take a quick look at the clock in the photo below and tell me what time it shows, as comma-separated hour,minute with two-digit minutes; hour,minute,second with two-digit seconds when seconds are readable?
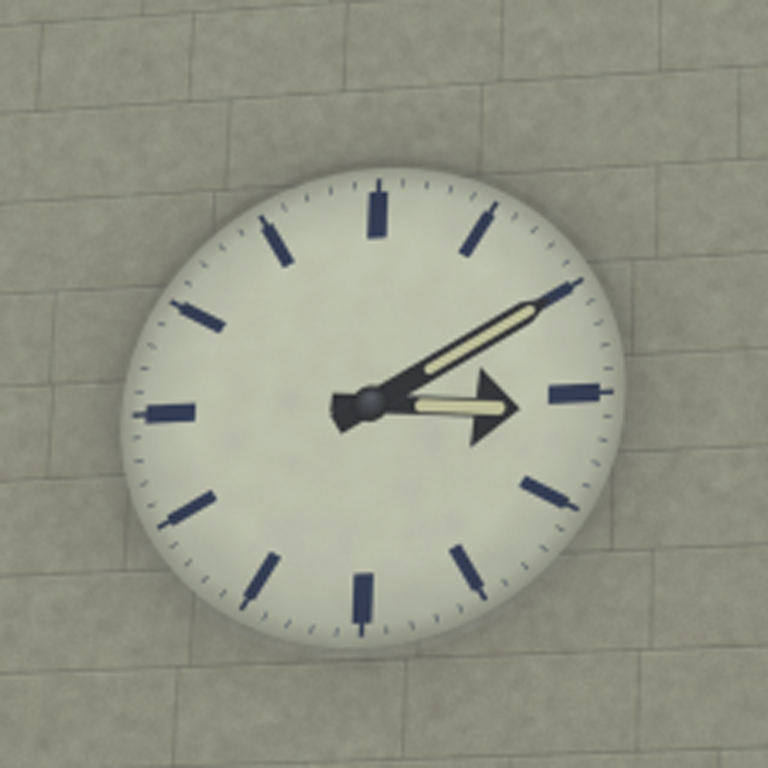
3,10
